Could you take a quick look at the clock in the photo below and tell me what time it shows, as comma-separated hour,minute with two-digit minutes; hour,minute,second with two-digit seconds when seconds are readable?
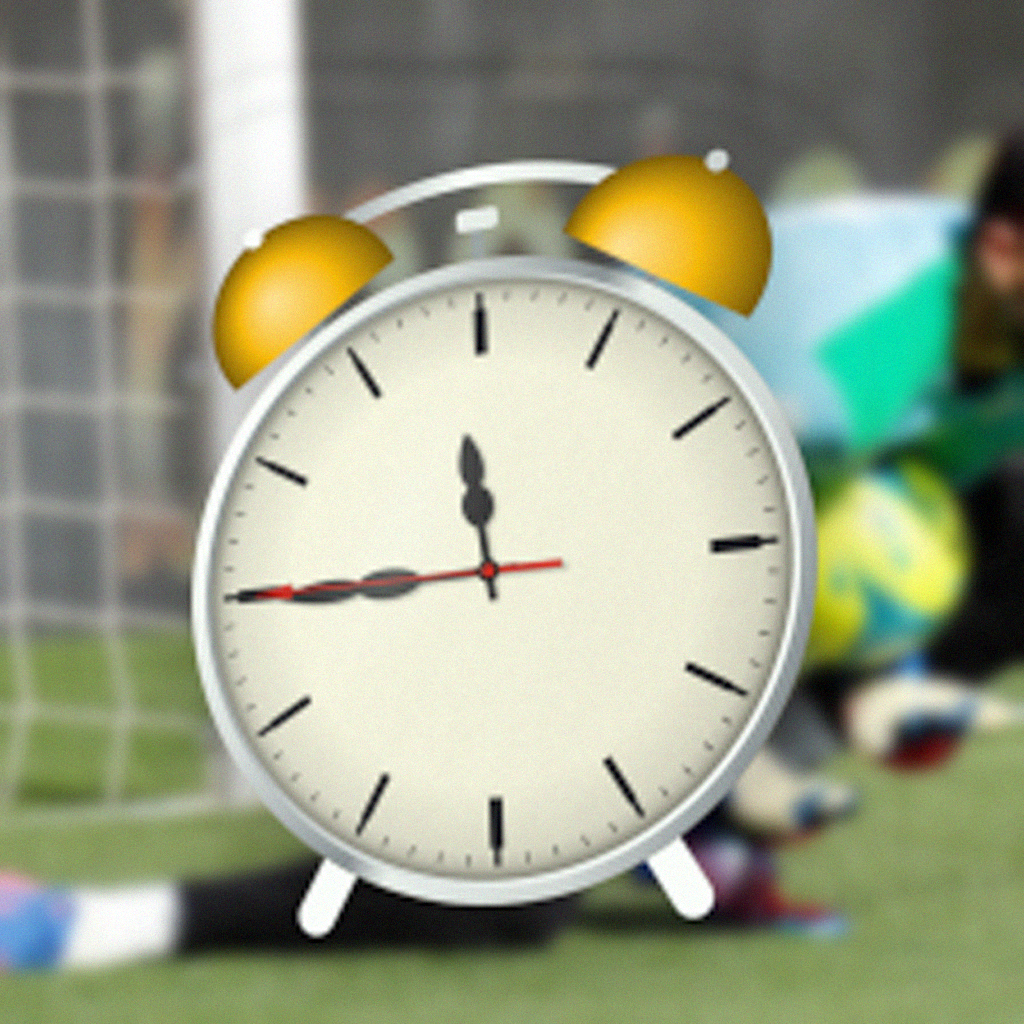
11,44,45
